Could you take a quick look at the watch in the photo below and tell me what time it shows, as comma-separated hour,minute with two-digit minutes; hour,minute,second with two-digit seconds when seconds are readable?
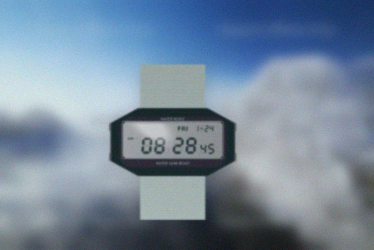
8,28,45
